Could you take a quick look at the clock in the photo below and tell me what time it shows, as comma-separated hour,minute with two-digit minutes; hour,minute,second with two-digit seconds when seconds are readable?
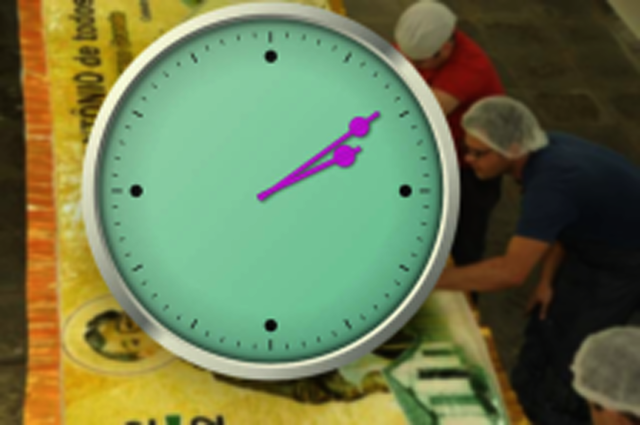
2,09
